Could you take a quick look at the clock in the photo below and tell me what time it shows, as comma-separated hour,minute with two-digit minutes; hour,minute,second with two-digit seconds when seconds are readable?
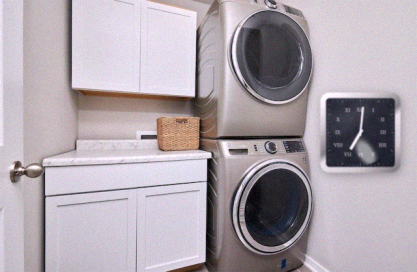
7,01
